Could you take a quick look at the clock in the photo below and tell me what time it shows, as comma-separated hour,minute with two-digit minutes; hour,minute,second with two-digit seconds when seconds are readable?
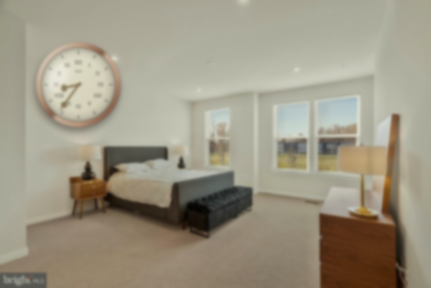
8,36
